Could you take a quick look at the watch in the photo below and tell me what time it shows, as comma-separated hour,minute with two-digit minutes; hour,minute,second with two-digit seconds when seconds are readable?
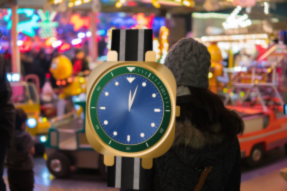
12,03
